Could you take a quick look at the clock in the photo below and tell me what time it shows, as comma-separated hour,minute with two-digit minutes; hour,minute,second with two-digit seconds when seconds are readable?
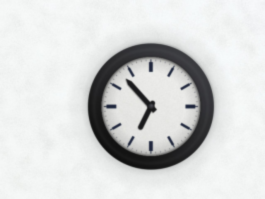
6,53
